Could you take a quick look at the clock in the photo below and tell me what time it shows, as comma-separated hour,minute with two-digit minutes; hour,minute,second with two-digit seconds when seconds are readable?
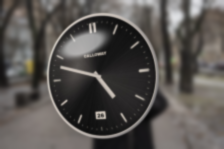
4,48
